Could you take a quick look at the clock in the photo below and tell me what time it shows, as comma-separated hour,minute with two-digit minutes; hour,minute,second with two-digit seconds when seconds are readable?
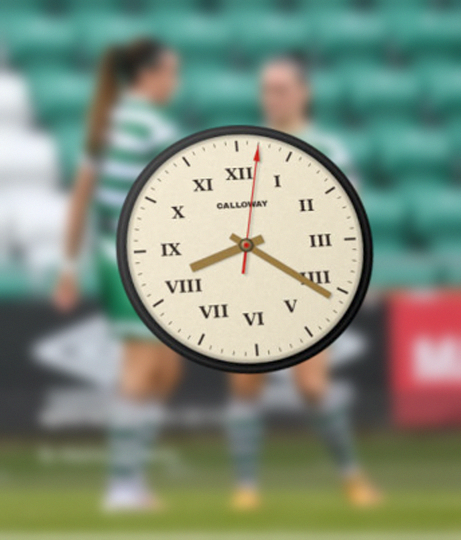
8,21,02
